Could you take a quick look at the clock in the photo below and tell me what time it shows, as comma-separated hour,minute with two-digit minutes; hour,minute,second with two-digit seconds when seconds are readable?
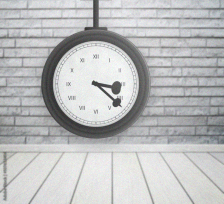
3,22
